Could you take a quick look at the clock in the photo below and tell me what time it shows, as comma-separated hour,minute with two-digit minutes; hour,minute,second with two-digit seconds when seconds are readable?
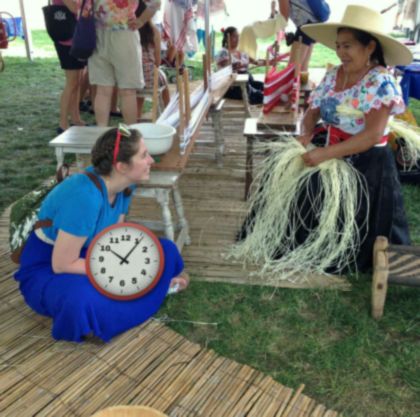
10,06
